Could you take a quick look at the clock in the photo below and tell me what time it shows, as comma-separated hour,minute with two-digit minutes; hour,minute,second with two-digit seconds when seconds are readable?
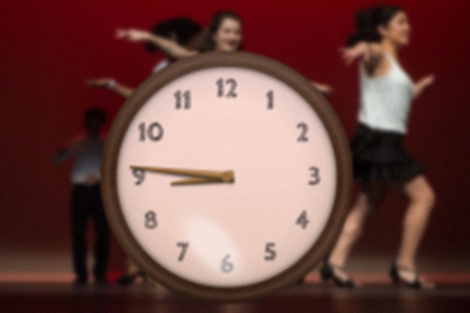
8,46
